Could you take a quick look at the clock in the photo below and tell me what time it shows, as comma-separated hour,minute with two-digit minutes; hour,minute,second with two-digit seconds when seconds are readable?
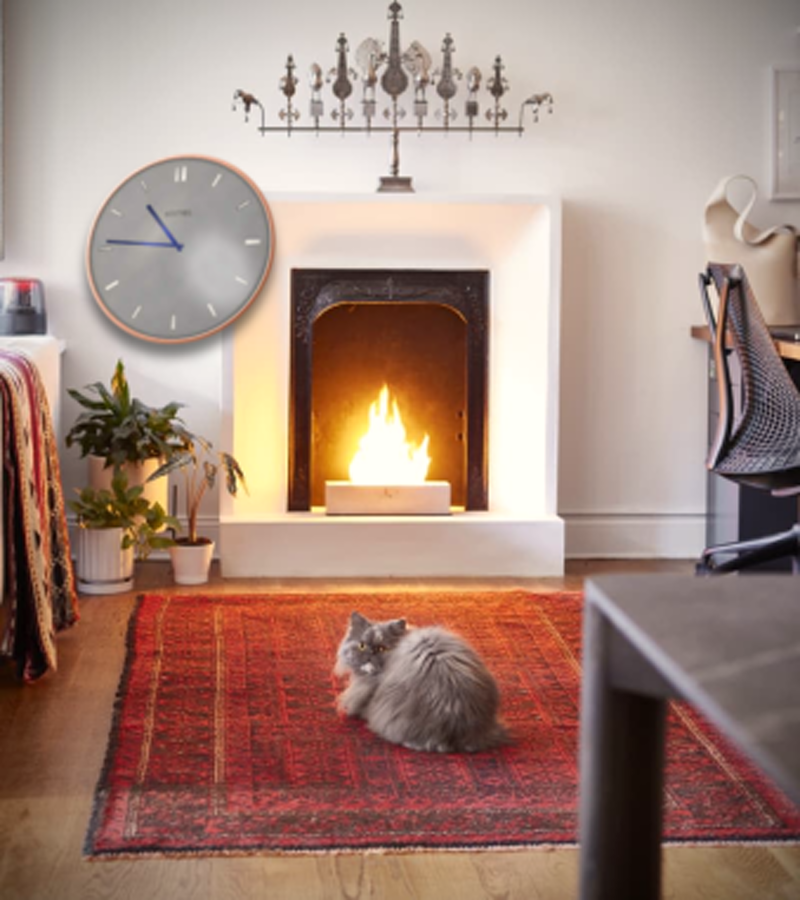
10,46
